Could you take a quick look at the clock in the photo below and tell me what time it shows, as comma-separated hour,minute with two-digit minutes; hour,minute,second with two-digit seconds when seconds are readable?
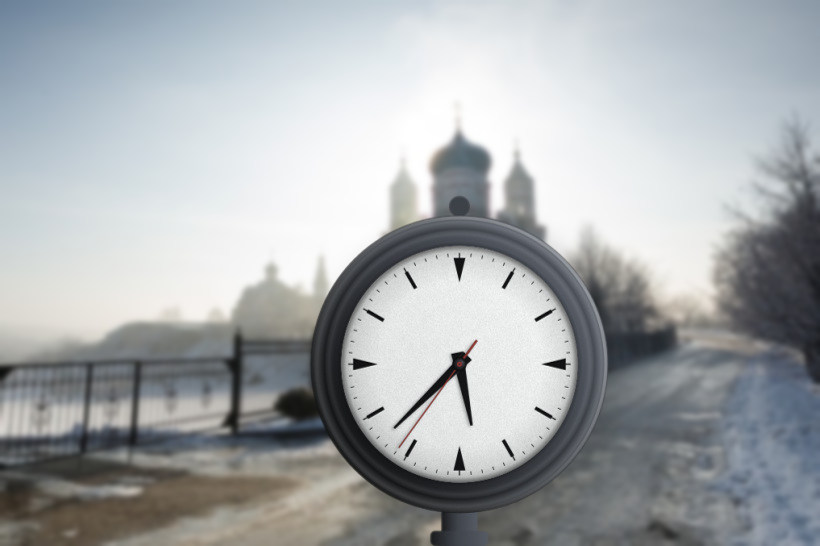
5,37,36
